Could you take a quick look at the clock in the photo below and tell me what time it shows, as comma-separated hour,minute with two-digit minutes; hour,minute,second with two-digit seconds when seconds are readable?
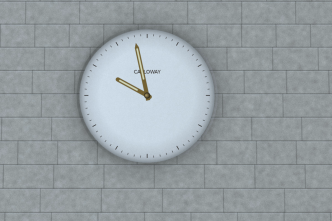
9,58
